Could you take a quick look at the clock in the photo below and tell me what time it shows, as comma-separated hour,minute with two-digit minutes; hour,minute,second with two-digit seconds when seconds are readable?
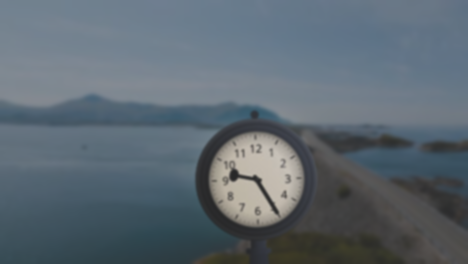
9,25
